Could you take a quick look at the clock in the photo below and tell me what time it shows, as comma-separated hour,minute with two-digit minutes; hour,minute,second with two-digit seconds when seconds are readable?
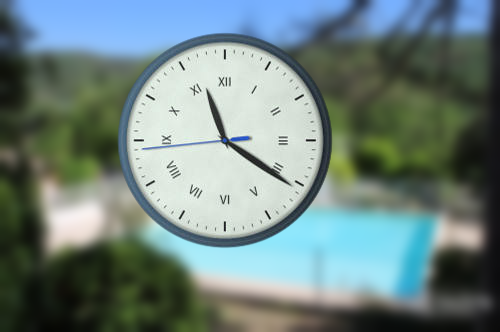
11,20,44
